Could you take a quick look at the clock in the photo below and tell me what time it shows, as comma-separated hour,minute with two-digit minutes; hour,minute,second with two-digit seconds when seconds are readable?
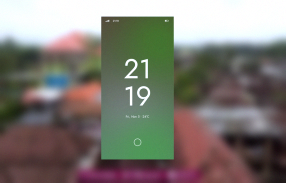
21,19
